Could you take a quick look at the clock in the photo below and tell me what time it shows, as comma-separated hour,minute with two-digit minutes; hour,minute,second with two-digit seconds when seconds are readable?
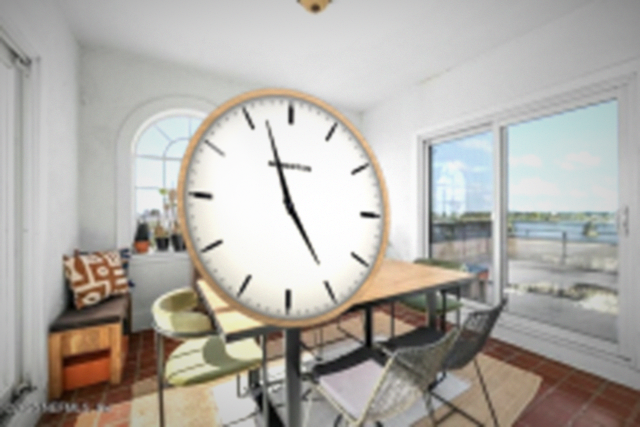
4,57
